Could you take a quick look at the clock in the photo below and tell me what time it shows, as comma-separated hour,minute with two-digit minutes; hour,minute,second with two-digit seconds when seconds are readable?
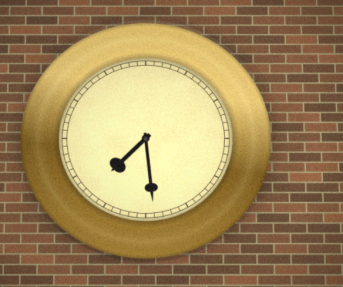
7,29
